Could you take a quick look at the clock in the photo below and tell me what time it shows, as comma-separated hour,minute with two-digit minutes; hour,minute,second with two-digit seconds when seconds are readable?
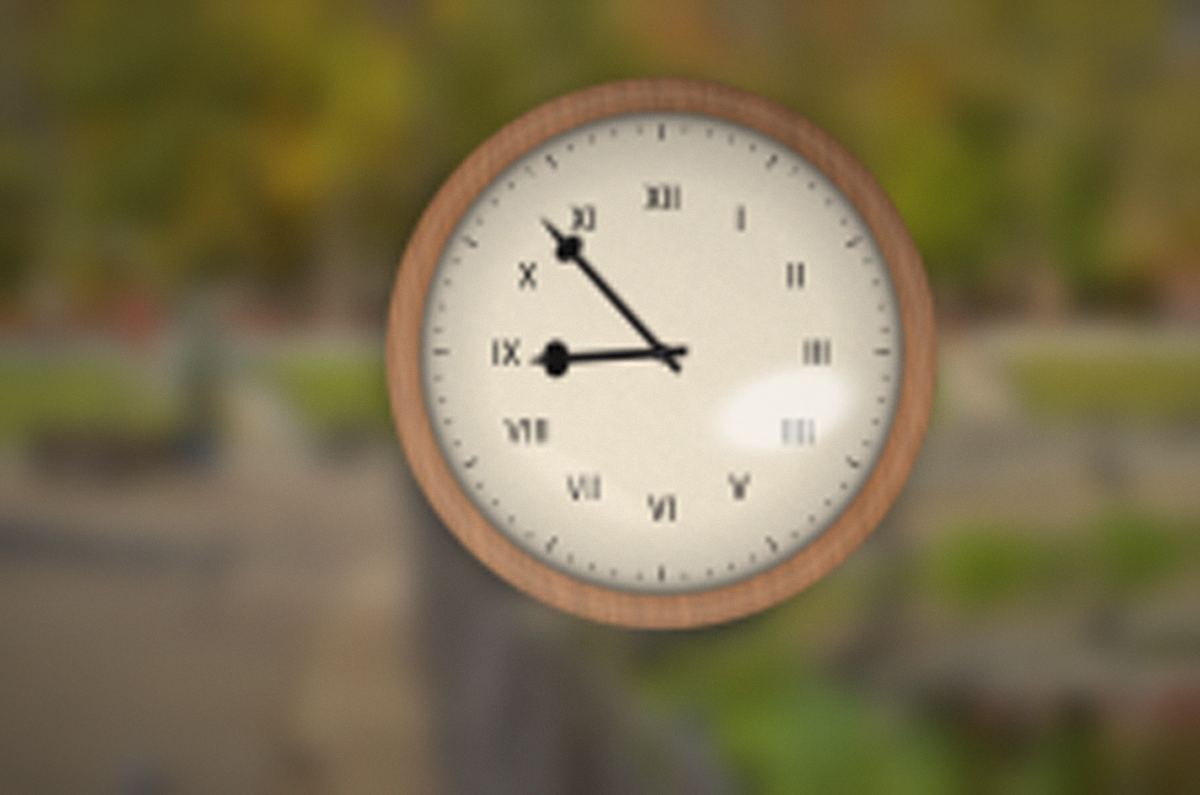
8,53
